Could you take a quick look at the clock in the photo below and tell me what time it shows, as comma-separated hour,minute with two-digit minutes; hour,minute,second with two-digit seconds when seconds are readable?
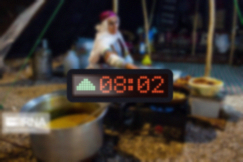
8,02
